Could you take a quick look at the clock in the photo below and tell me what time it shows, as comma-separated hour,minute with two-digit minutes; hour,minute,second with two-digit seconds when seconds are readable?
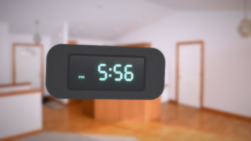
5,56
